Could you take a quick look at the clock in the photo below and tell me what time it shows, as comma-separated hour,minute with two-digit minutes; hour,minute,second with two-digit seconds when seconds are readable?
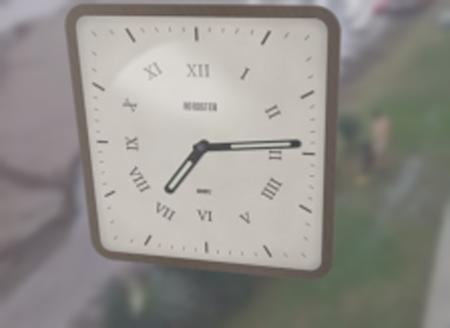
7,14
